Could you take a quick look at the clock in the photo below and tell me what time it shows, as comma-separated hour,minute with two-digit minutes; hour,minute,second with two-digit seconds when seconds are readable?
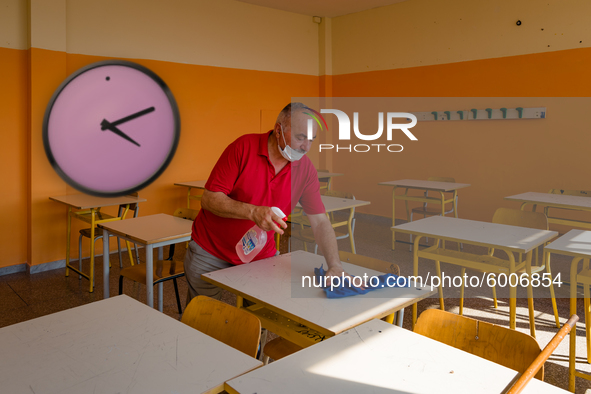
4,12
